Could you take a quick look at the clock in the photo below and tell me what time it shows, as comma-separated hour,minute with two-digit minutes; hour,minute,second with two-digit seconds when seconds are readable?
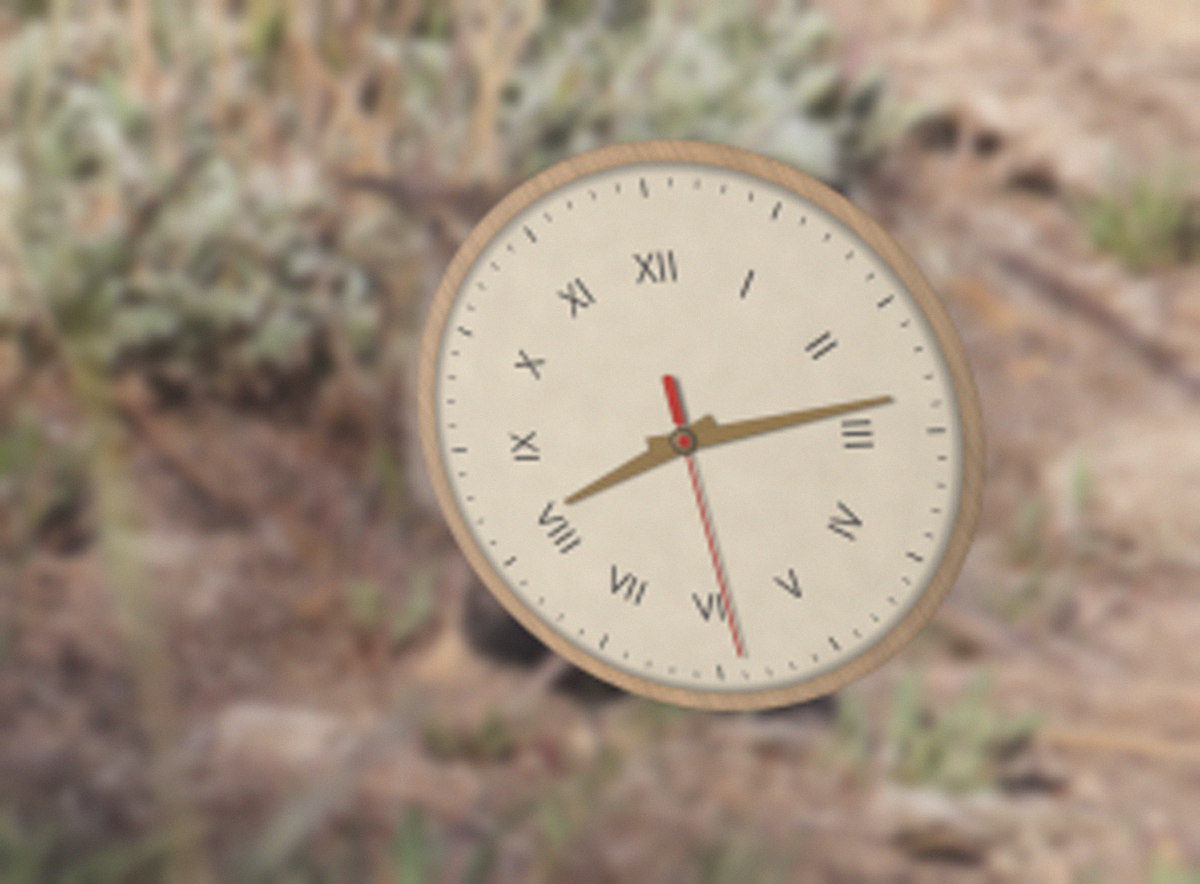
8,13,29
